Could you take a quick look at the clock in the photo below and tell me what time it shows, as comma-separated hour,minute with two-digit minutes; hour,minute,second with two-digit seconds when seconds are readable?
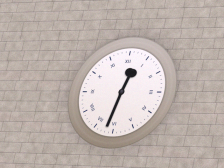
12,32
